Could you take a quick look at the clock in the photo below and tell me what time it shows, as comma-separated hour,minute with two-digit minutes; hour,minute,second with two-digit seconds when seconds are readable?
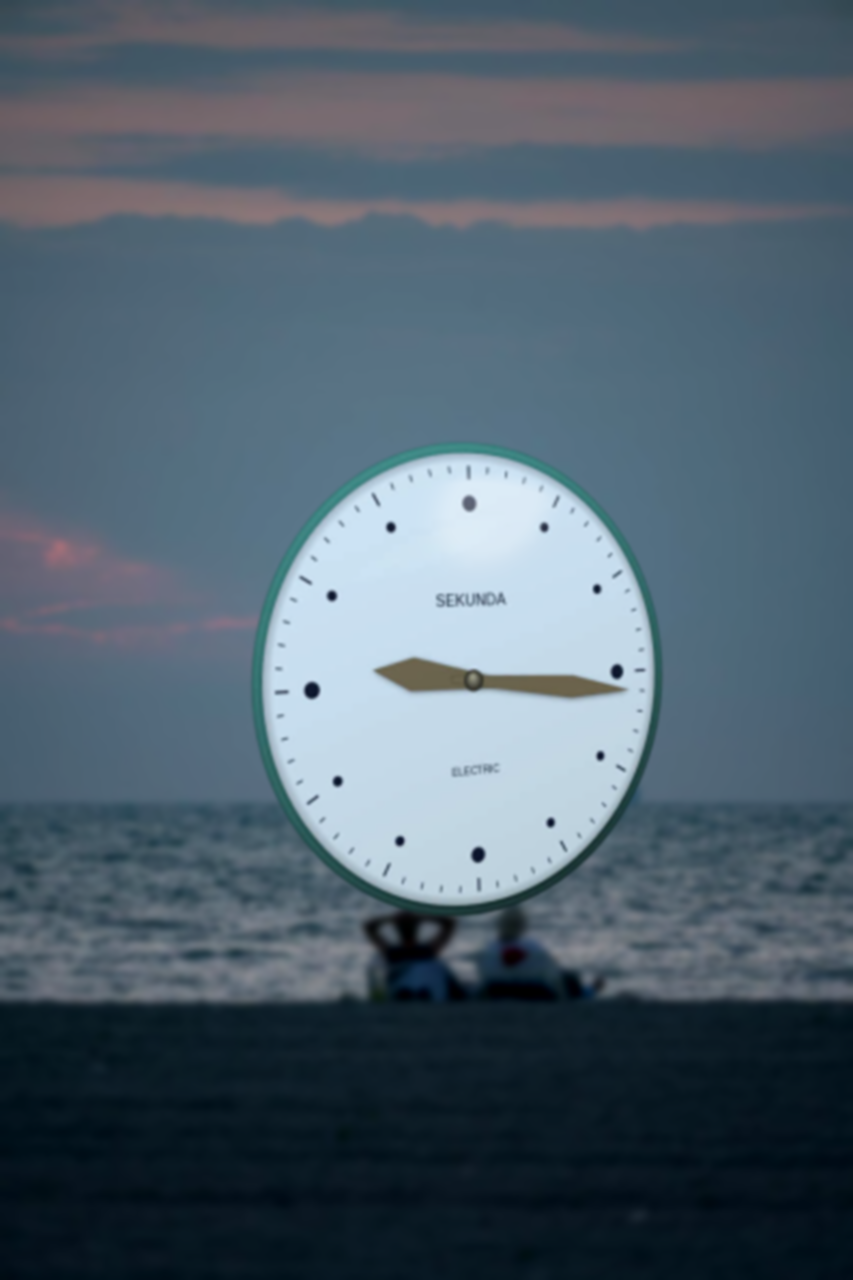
9,16
